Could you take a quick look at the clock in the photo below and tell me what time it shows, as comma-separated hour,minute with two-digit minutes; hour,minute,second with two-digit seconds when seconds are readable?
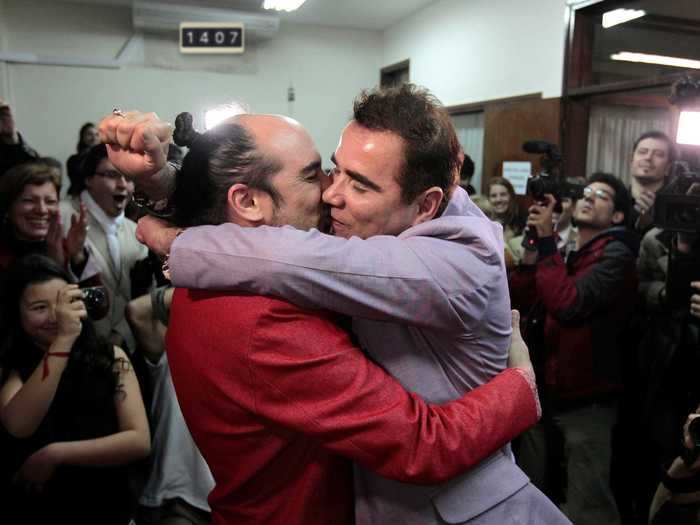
14,07
